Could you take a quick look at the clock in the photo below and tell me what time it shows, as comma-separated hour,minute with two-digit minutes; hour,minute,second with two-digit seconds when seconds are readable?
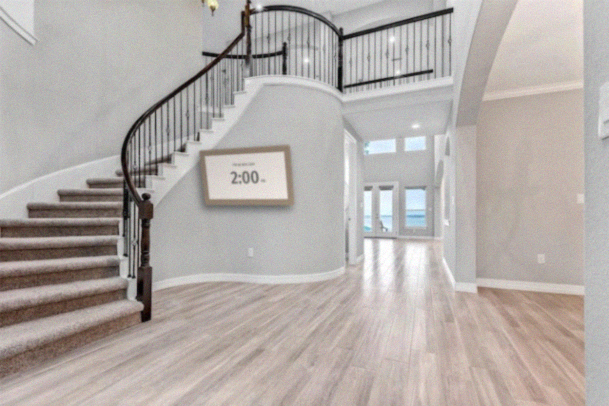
2,00
